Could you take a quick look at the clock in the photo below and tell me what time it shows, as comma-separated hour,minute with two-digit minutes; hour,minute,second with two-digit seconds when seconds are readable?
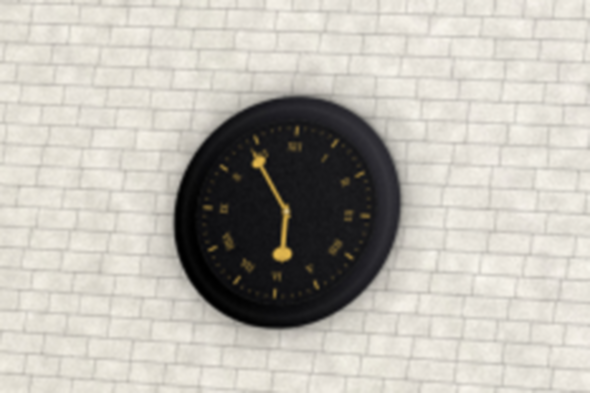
5,54
